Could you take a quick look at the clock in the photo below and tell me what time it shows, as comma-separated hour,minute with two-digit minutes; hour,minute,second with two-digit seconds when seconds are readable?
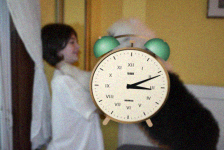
3,11
